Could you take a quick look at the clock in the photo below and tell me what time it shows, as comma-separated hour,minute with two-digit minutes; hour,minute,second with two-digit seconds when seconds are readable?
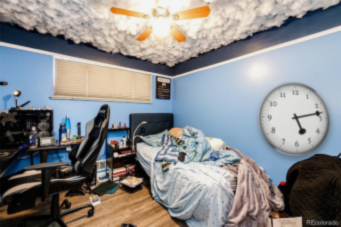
5,13
